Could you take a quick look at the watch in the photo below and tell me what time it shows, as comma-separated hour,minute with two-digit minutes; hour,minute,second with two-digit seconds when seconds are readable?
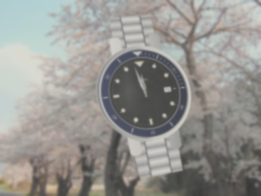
11,58
